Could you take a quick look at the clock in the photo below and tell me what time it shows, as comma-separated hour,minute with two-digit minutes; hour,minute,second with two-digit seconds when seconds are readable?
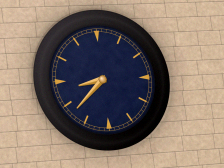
8,38
